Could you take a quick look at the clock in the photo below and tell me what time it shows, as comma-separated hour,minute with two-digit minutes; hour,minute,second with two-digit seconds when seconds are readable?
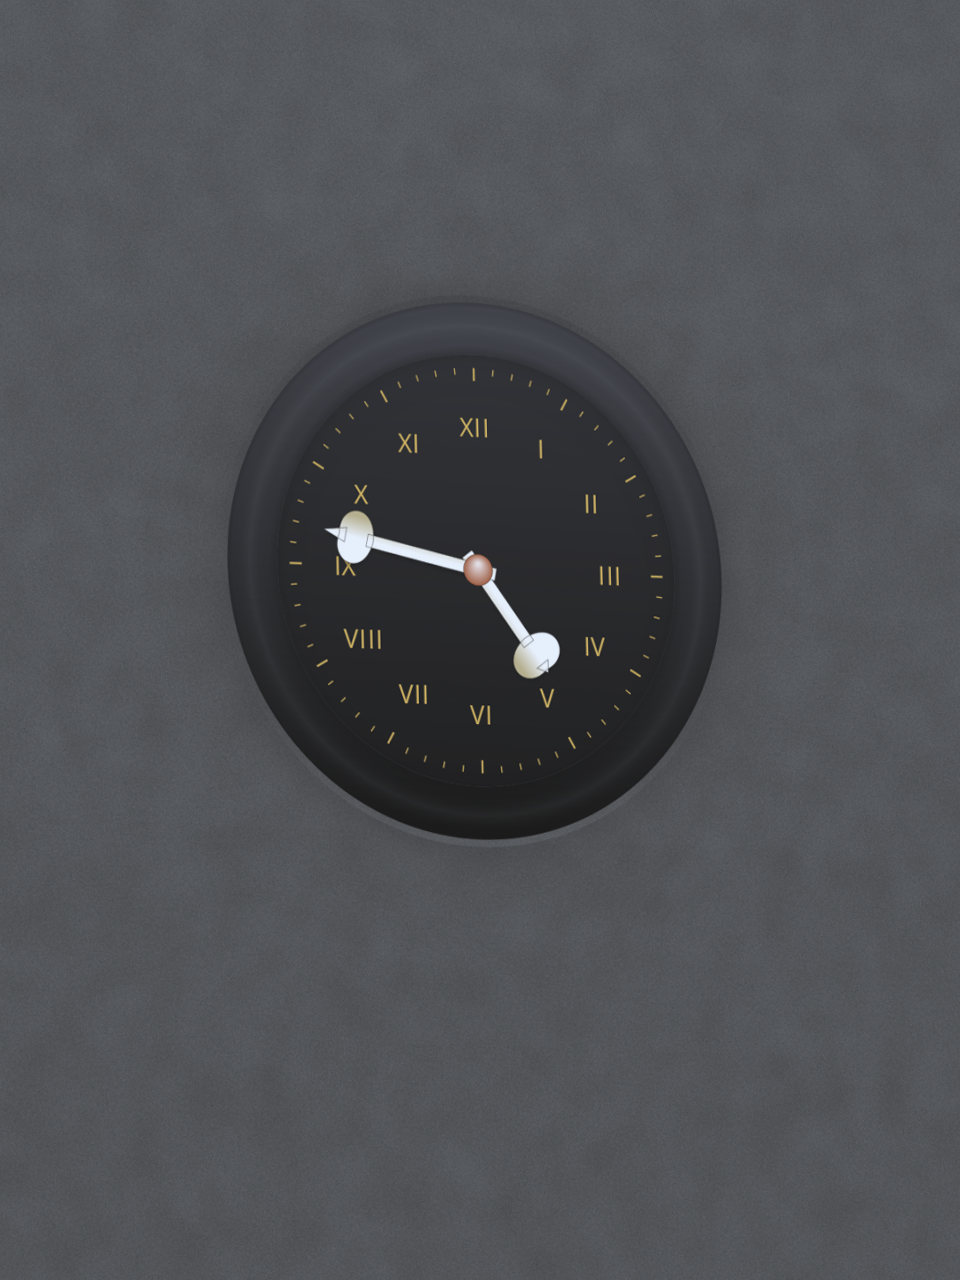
4,47
